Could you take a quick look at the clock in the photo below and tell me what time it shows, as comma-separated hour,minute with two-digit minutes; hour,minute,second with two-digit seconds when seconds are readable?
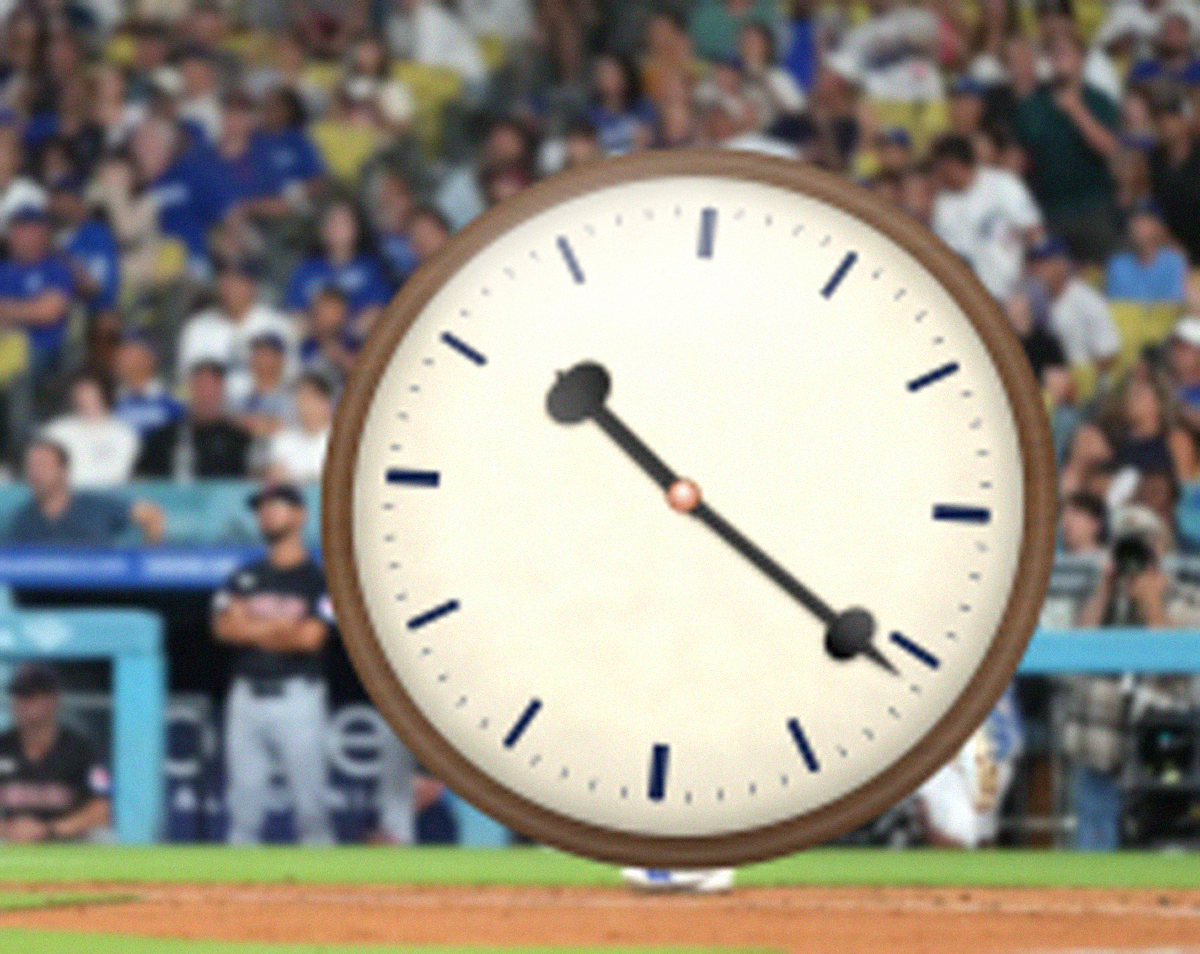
10,21
